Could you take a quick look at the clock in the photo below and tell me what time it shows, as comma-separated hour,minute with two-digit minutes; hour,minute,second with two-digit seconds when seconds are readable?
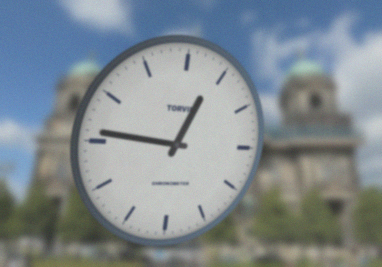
12,46
